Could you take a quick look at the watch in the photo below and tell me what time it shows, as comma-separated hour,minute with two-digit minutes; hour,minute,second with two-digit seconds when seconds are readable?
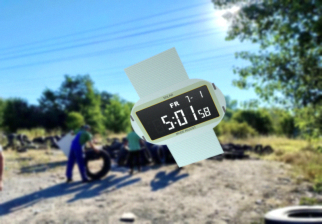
5,01,58
